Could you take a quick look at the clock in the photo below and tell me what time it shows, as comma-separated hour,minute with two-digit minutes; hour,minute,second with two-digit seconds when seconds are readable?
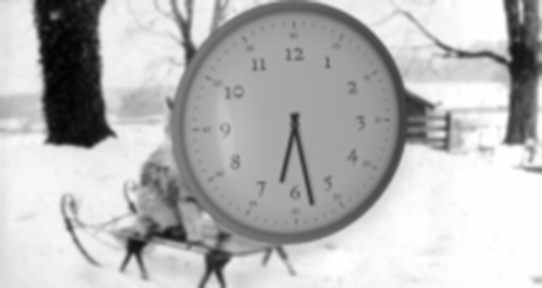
6,28
